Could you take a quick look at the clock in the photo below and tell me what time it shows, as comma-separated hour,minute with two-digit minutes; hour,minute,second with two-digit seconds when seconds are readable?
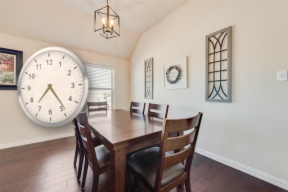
7,24
